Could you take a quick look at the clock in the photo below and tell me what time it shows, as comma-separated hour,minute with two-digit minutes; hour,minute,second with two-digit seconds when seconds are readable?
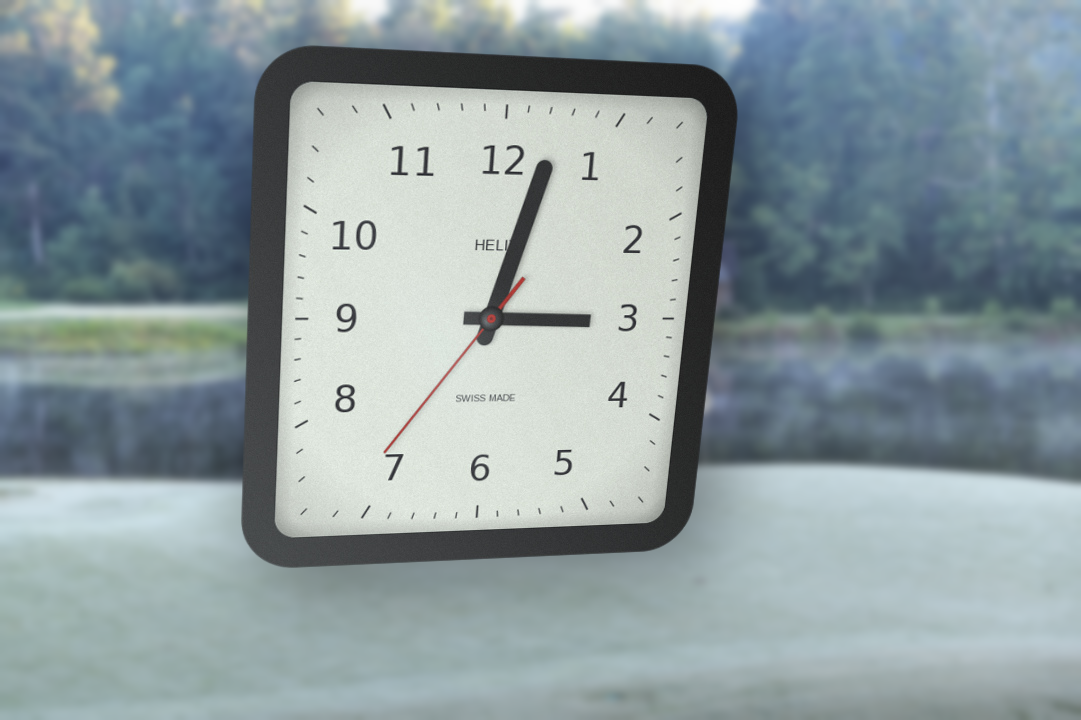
3,02,36
